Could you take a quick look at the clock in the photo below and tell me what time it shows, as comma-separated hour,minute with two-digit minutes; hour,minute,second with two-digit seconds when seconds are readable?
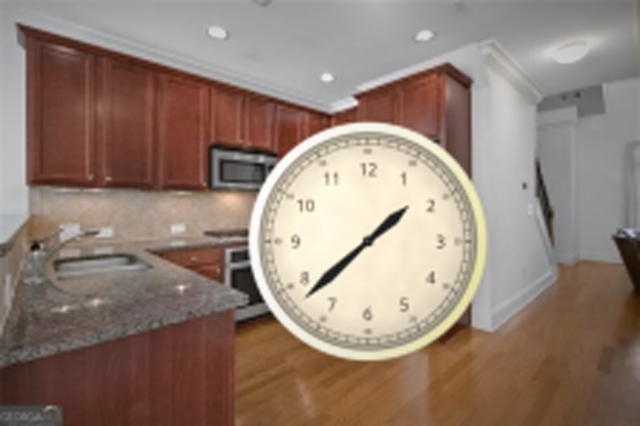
1,38
